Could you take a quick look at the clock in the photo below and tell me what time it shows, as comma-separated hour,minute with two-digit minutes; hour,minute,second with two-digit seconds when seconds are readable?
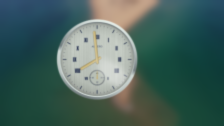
7,59
